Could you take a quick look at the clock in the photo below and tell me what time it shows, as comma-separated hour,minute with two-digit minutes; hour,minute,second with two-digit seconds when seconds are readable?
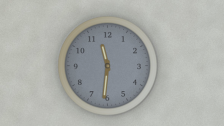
11,31
